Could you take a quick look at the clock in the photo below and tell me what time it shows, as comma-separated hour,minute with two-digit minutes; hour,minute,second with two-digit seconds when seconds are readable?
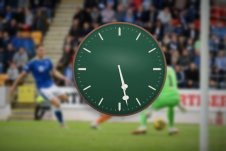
5,28
